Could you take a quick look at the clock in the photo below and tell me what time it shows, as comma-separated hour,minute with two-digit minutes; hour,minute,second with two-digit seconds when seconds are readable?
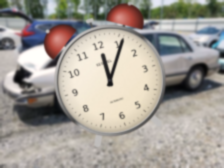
12,06
